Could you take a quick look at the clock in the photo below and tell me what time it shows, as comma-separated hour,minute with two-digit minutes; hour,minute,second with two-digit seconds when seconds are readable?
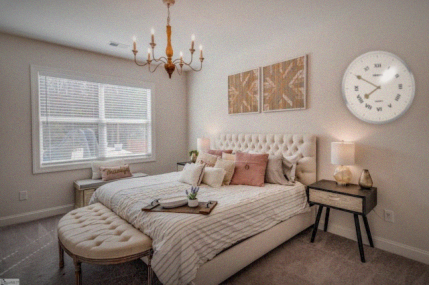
7,50
